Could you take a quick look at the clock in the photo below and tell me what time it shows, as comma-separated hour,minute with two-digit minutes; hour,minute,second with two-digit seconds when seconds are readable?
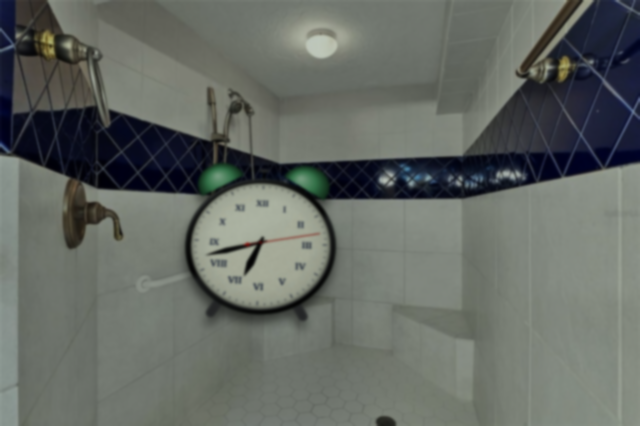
6,42,13
